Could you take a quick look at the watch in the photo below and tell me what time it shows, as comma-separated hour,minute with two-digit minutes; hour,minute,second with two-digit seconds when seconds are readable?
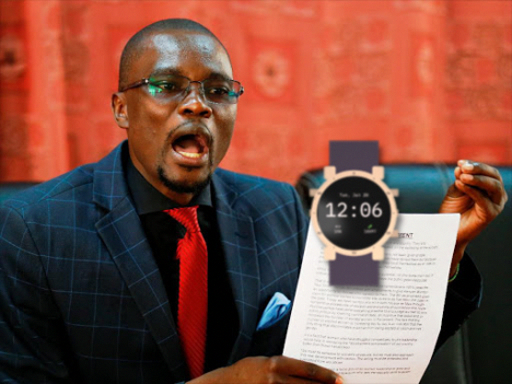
12,06
